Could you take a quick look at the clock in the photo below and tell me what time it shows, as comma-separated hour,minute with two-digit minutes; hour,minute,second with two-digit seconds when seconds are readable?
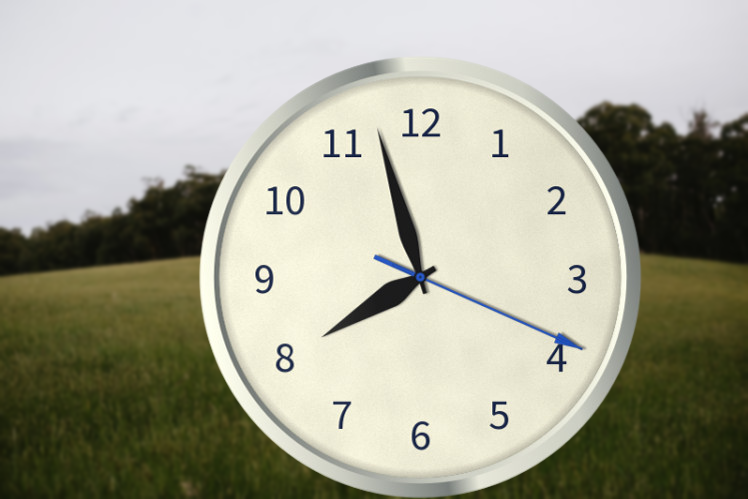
7,57,19
